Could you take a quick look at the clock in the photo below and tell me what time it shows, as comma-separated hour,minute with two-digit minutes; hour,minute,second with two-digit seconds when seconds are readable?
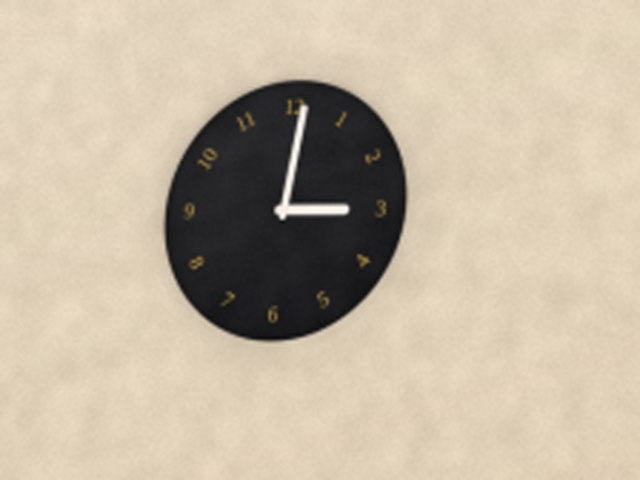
3,01
